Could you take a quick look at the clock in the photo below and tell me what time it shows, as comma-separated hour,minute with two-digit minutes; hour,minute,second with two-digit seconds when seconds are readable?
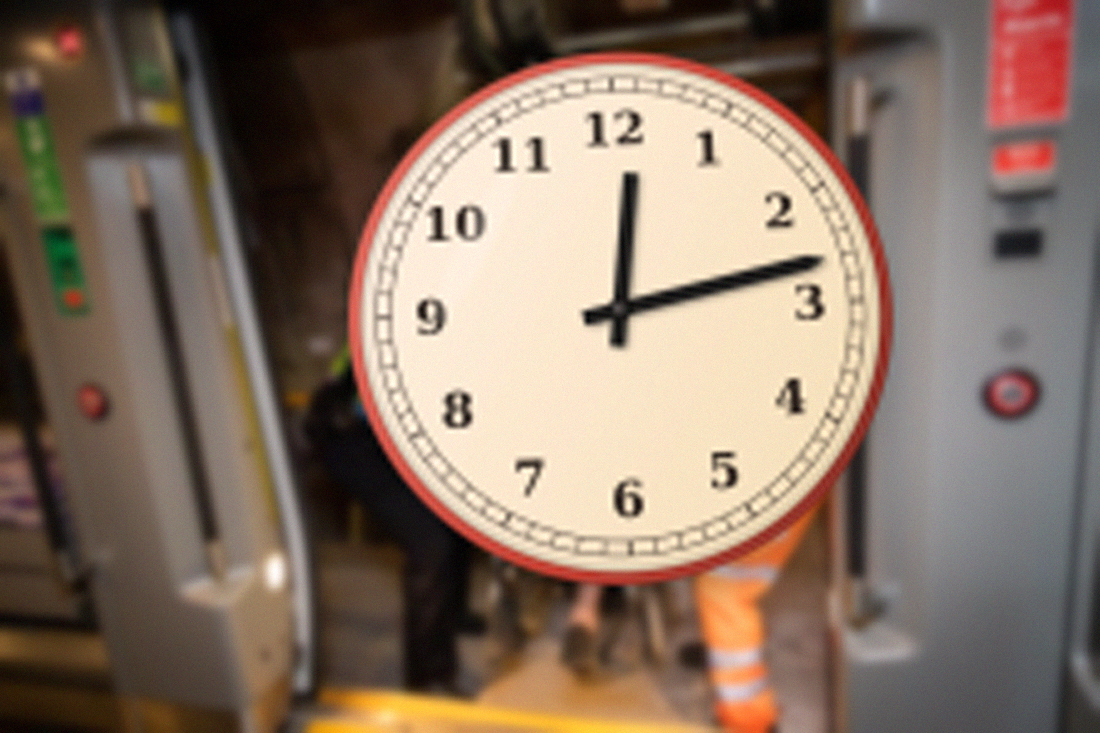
12,13
